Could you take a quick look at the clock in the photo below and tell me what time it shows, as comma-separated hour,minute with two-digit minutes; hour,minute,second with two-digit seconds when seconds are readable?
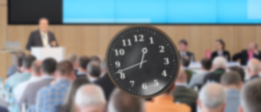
12,42
